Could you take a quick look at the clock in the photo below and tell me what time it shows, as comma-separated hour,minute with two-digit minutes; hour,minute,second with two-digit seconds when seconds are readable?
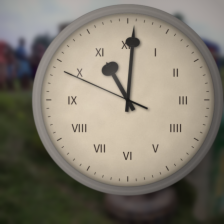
11,00,49
